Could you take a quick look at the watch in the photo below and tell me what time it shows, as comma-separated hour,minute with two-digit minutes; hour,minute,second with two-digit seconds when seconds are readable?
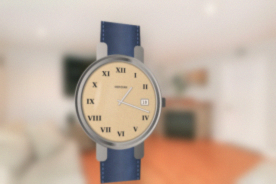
1,18
